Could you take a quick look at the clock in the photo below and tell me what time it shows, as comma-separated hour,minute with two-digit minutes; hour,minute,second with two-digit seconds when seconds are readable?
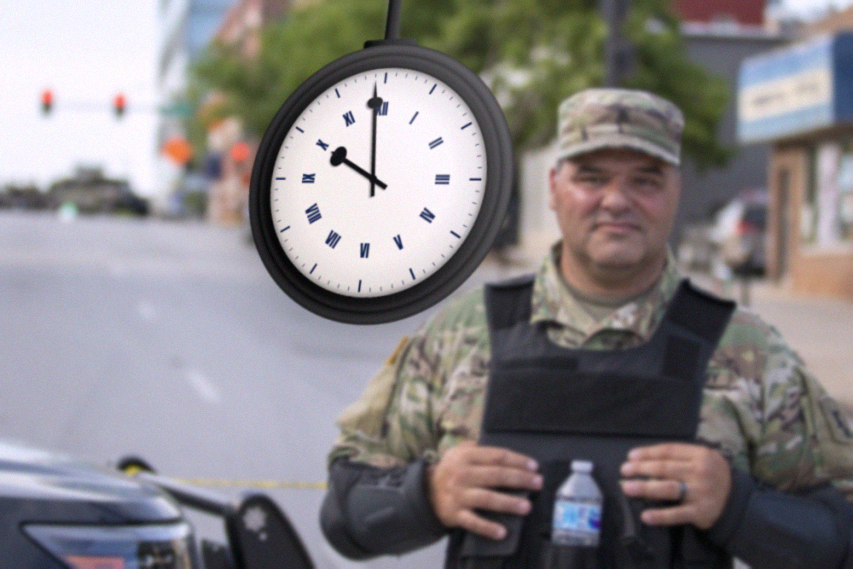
9,59
